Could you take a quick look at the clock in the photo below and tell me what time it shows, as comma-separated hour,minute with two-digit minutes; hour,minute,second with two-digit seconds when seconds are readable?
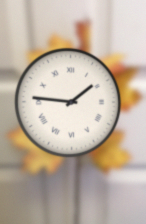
1,46
